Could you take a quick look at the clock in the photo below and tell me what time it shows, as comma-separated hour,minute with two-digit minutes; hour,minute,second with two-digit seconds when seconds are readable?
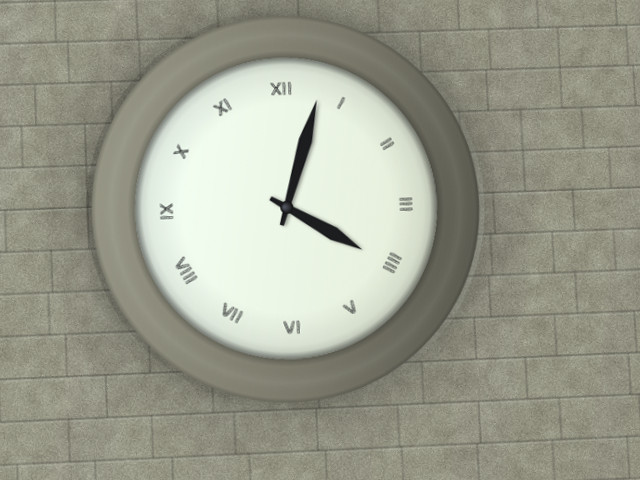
4,03
